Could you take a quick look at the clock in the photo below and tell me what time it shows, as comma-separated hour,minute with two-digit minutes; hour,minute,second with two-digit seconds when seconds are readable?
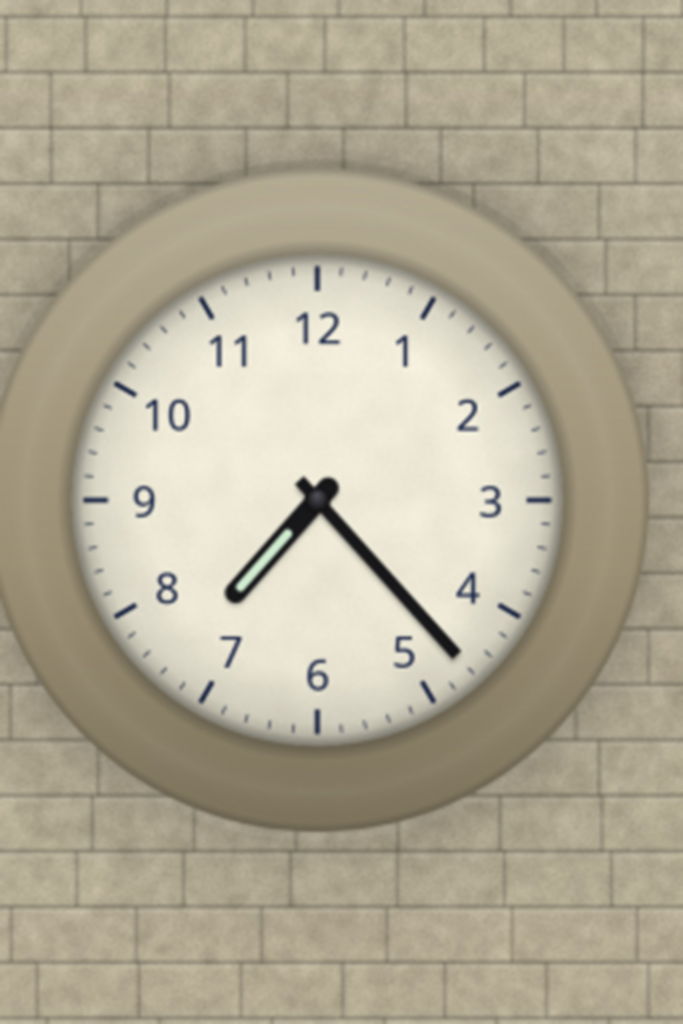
7,23
